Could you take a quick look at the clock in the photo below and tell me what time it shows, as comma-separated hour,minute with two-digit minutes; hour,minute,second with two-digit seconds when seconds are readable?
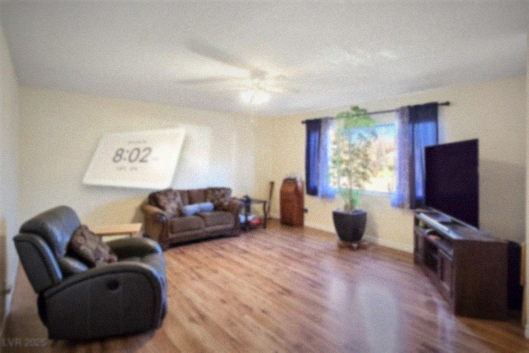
8,02
